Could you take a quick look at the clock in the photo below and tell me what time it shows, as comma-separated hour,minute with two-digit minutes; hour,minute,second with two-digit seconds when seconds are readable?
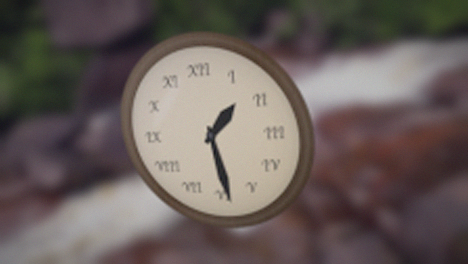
1,29
